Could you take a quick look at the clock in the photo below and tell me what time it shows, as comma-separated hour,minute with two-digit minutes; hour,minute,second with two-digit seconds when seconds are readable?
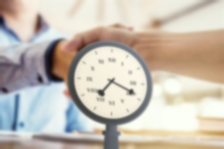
7,19
